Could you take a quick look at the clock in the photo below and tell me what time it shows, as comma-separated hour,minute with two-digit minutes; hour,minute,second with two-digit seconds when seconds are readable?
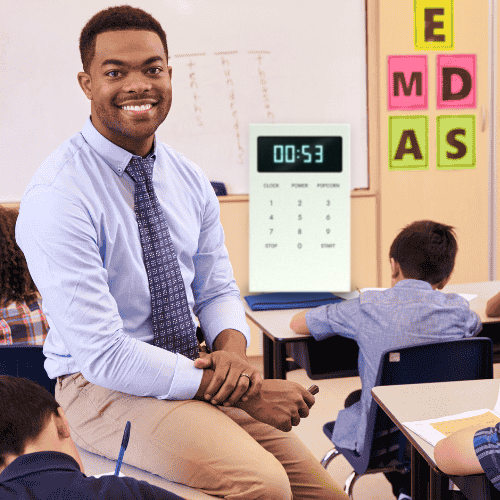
0,53
